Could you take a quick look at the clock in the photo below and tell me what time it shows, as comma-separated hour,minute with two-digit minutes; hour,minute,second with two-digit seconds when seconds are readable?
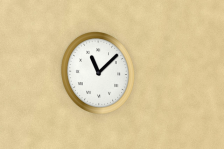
11,08
